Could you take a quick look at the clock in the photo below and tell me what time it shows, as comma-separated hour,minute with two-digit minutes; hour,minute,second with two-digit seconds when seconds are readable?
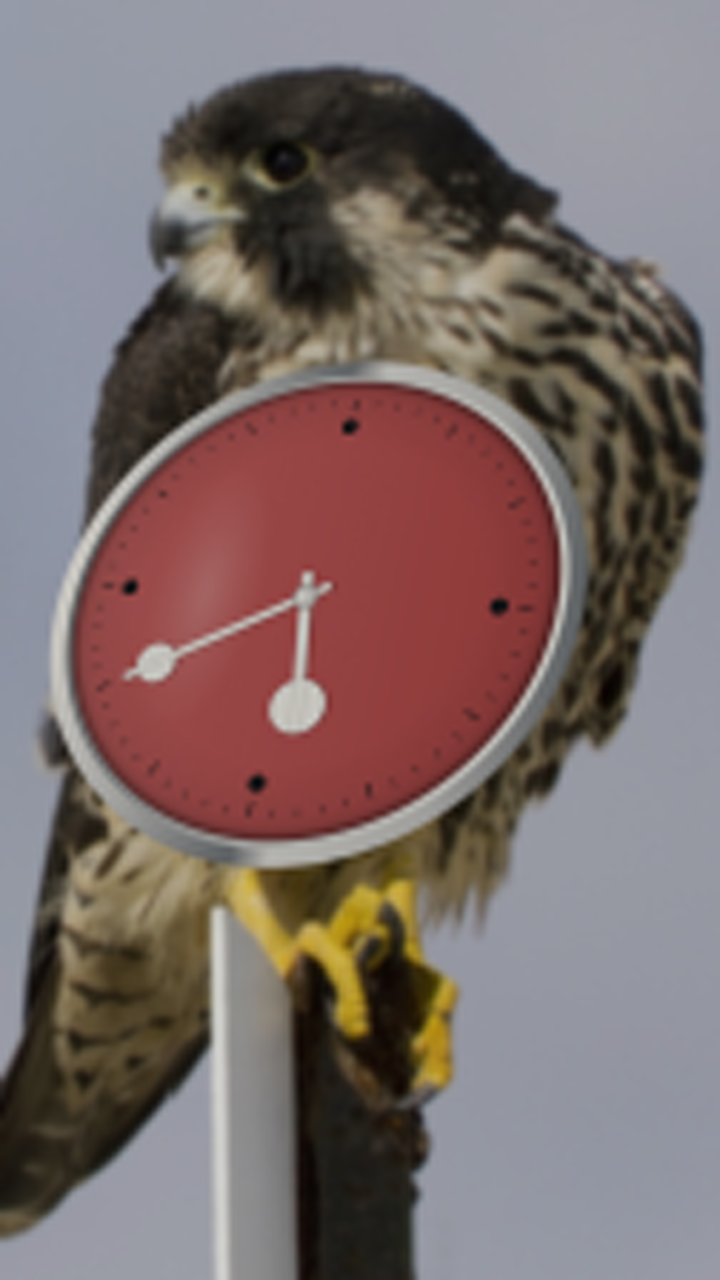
5,40
